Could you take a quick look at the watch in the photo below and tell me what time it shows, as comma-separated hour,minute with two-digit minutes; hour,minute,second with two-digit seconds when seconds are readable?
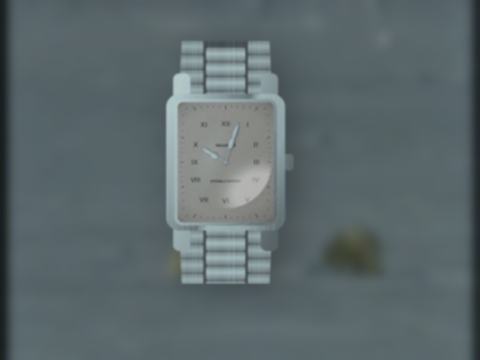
10,03
